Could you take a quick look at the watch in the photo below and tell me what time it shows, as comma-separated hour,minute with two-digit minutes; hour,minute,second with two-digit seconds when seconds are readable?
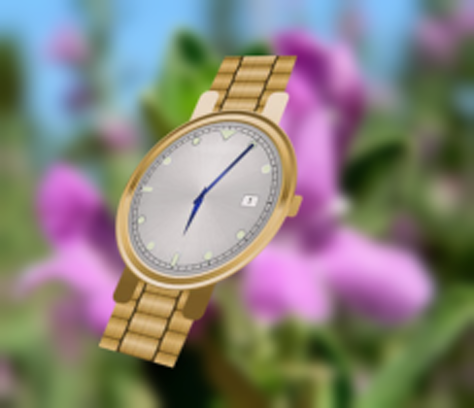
6,05
